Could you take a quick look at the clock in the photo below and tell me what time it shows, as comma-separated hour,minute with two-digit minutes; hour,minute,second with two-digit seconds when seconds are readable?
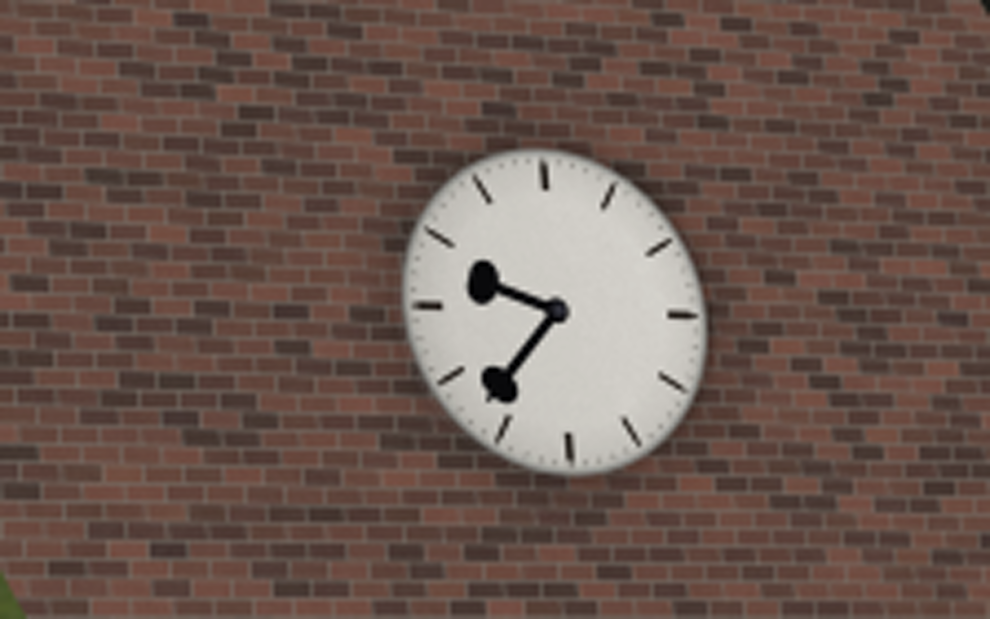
9,37
